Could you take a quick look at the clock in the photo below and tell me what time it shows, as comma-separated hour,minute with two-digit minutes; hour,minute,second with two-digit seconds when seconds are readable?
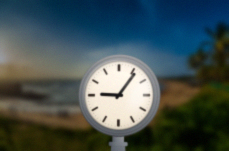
9,06
